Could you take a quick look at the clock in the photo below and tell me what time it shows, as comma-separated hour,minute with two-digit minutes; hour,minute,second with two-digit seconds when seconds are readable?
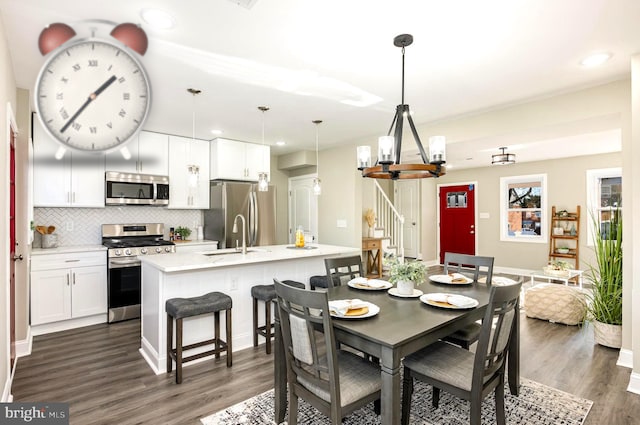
1,37
